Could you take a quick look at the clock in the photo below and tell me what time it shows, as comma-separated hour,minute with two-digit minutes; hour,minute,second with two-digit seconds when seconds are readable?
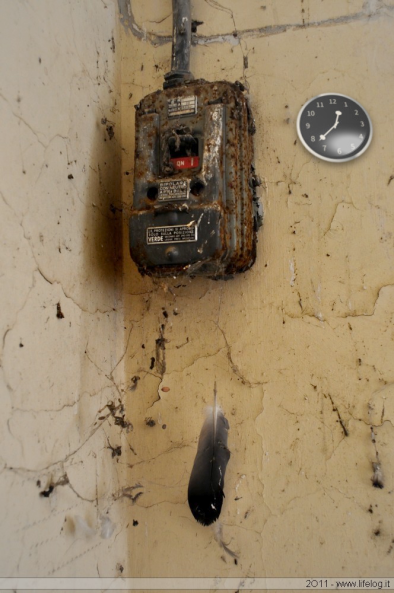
12,38
